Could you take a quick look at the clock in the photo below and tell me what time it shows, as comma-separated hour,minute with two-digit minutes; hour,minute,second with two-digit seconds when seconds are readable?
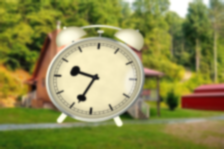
9,34
